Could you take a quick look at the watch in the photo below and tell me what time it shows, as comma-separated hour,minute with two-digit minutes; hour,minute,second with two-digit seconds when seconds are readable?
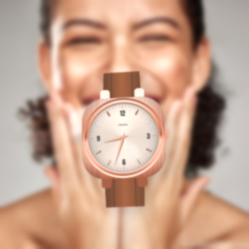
8,33
